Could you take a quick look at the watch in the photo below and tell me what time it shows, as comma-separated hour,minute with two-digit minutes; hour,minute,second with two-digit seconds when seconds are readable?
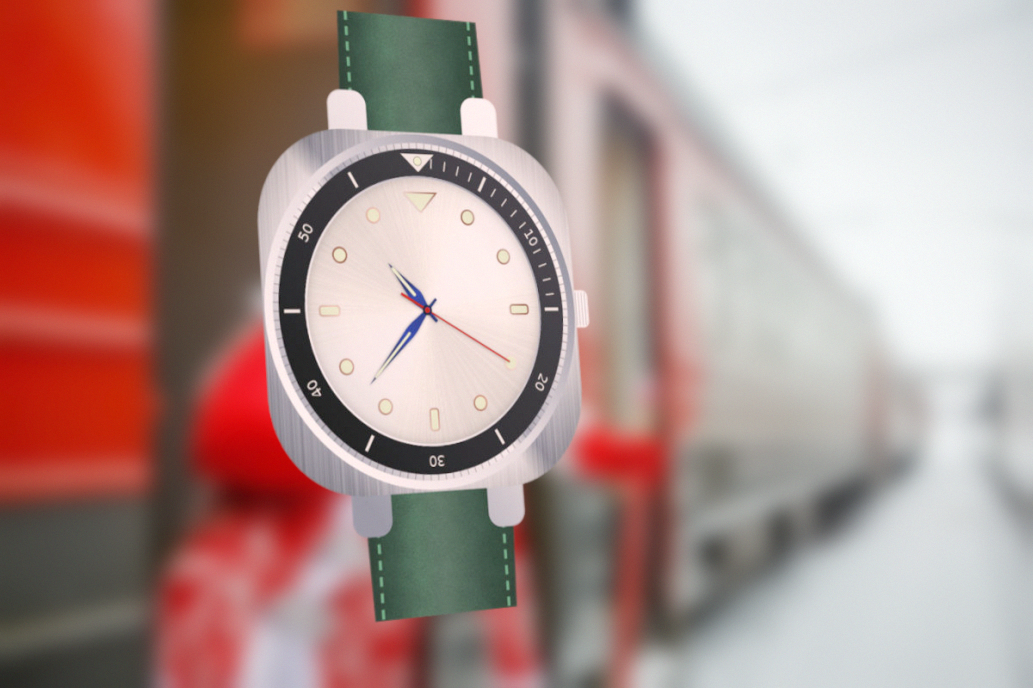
10,37,20
